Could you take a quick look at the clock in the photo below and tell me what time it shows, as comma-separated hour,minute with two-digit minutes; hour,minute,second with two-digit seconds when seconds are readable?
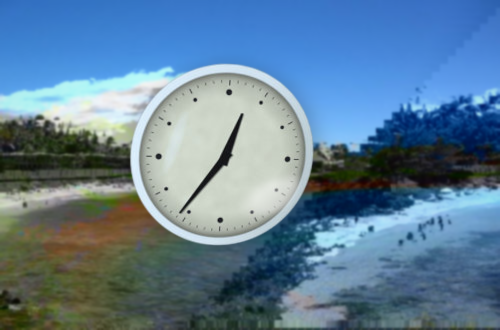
12,36
